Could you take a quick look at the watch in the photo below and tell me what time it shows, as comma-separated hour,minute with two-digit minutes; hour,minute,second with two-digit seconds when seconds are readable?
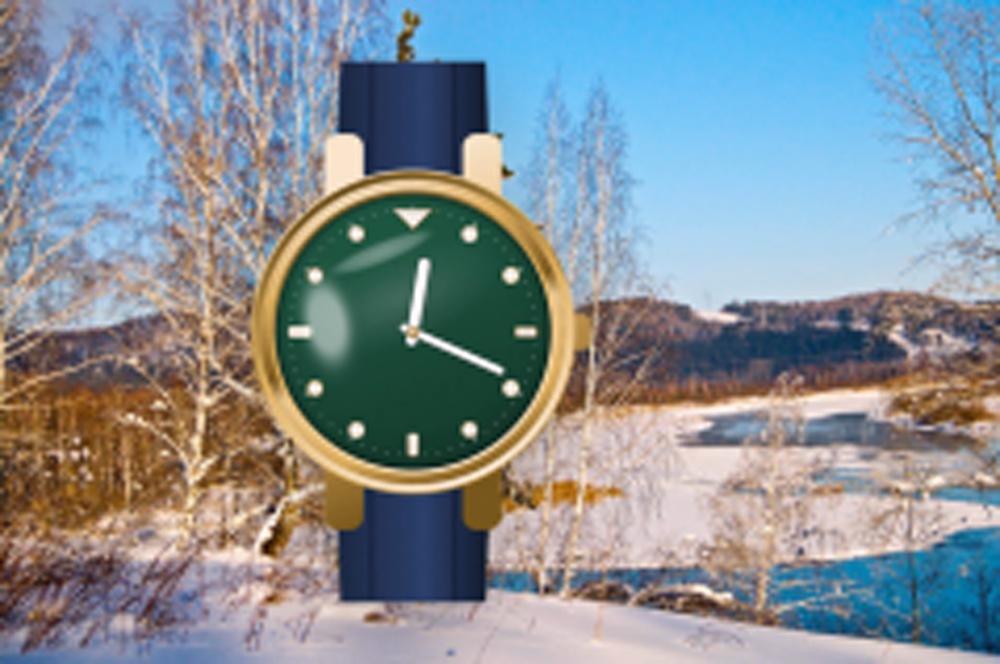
12,19
